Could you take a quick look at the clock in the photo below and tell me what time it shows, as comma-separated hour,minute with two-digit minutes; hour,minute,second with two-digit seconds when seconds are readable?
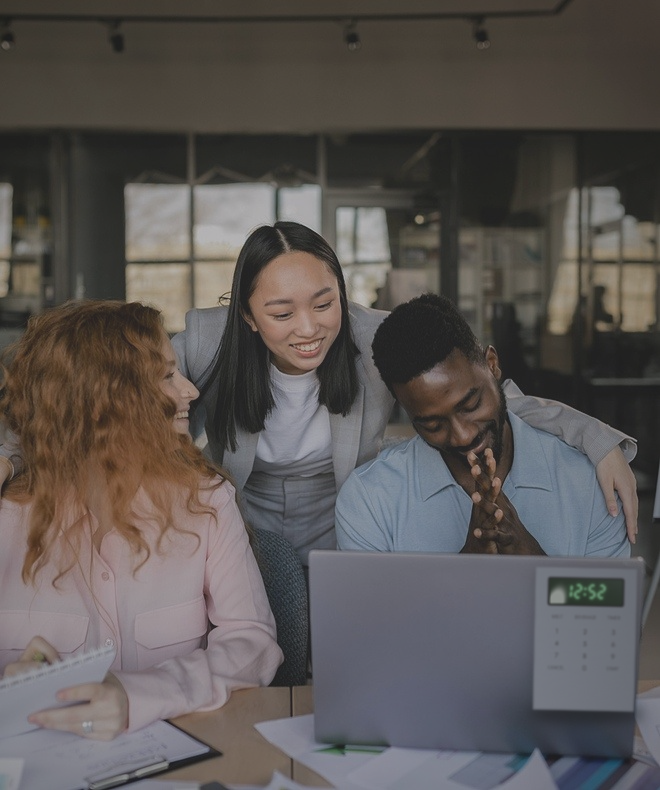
12,52
